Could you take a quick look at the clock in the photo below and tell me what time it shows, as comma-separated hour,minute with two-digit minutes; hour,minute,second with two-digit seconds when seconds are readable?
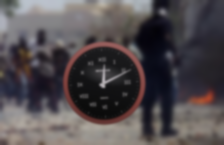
12,11
